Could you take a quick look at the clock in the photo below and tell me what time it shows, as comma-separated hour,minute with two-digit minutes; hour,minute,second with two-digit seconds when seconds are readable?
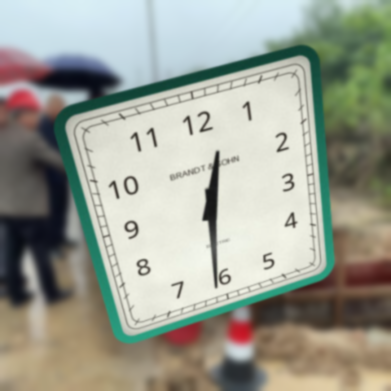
12,31
